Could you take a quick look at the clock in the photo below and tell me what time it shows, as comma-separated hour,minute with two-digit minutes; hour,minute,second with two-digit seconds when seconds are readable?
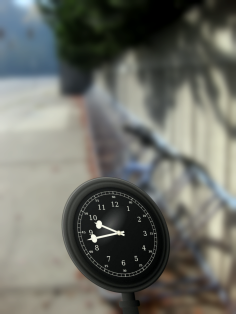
9,43
